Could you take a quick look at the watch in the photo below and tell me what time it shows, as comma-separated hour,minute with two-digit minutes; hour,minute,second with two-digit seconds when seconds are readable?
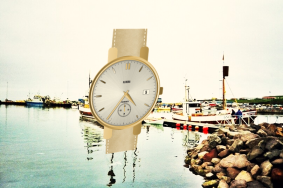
4,36
